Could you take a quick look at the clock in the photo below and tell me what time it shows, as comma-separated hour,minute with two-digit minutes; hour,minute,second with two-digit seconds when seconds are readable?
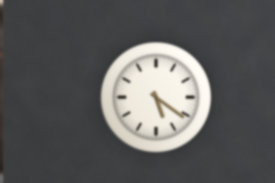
5,21
